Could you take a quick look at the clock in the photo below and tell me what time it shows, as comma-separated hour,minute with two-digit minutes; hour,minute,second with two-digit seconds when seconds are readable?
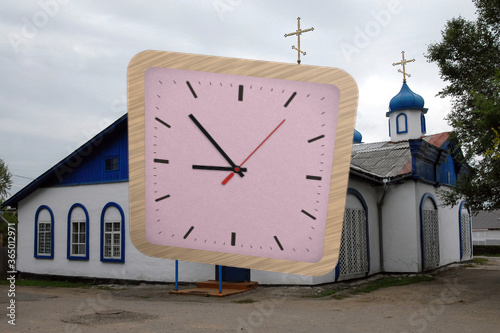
8,53,06
